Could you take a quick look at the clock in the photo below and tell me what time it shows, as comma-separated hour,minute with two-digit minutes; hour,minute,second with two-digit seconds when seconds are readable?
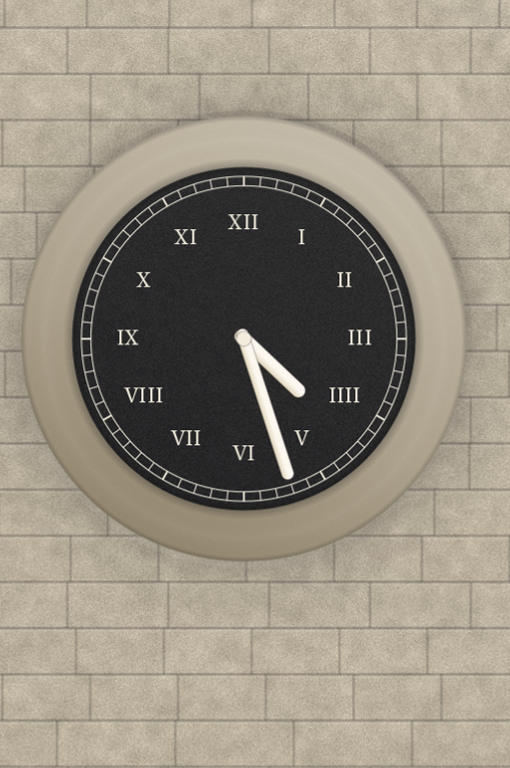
4,27
